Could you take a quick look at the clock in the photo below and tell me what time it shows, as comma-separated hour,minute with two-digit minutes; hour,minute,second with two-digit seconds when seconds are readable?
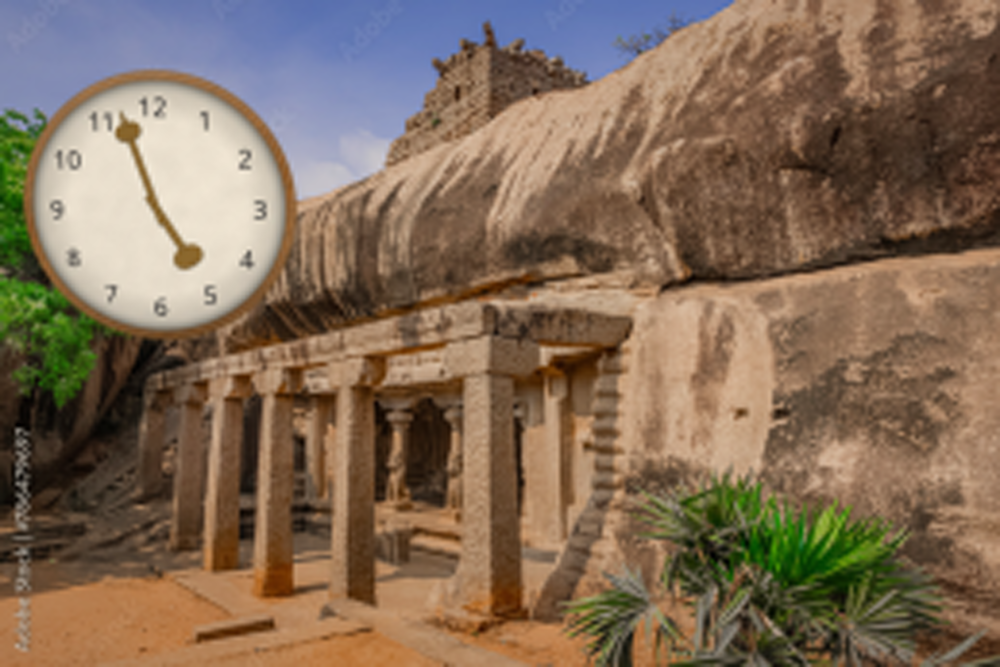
4,57
